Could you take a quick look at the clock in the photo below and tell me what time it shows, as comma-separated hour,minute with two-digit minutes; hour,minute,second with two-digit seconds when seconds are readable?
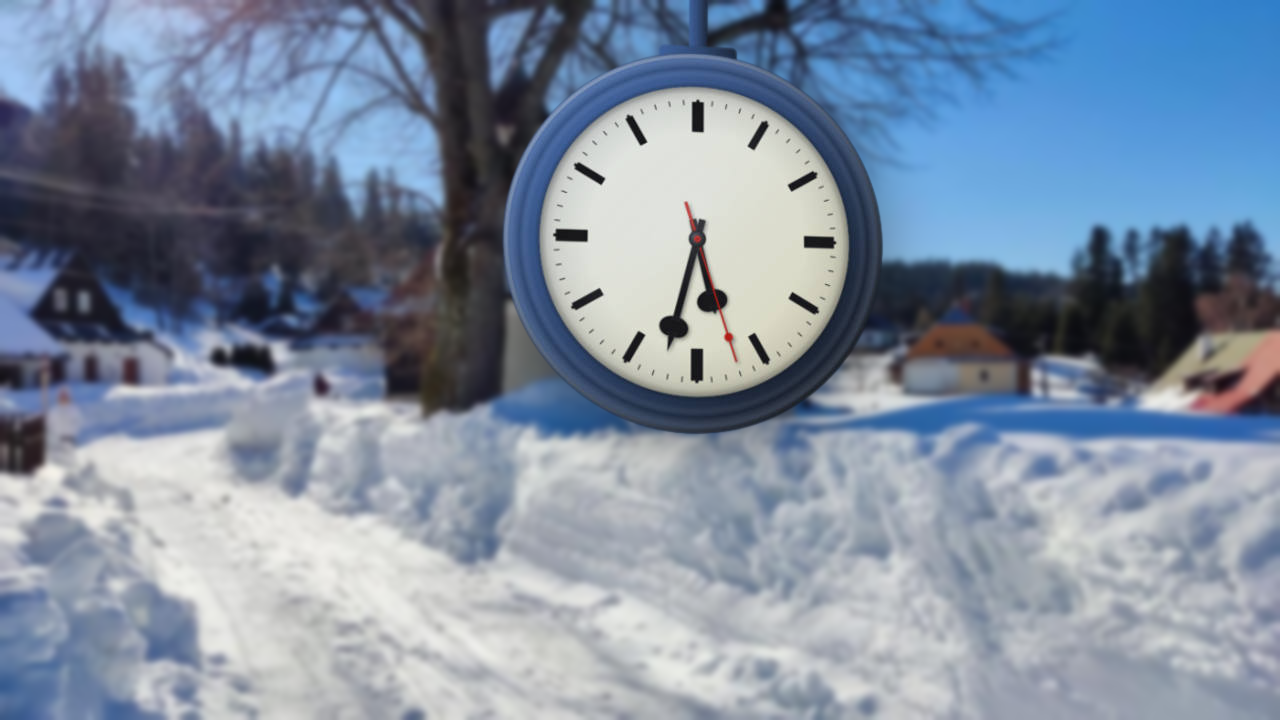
5,32,27
